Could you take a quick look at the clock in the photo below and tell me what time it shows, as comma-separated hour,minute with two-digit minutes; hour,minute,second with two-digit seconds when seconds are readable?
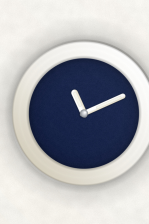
11,11
